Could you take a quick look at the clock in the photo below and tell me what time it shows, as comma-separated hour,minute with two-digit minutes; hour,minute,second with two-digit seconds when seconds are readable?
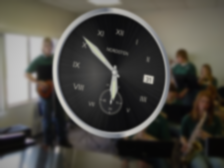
5,51
